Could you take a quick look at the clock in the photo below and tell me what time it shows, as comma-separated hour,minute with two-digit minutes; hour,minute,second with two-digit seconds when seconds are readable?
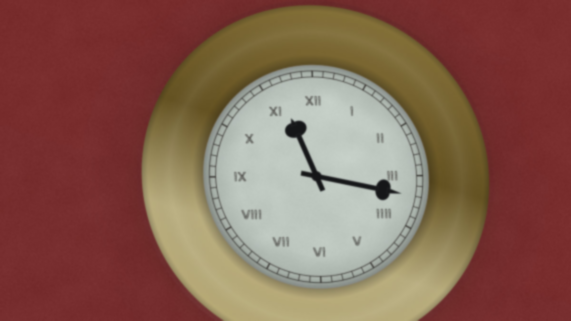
11,17
